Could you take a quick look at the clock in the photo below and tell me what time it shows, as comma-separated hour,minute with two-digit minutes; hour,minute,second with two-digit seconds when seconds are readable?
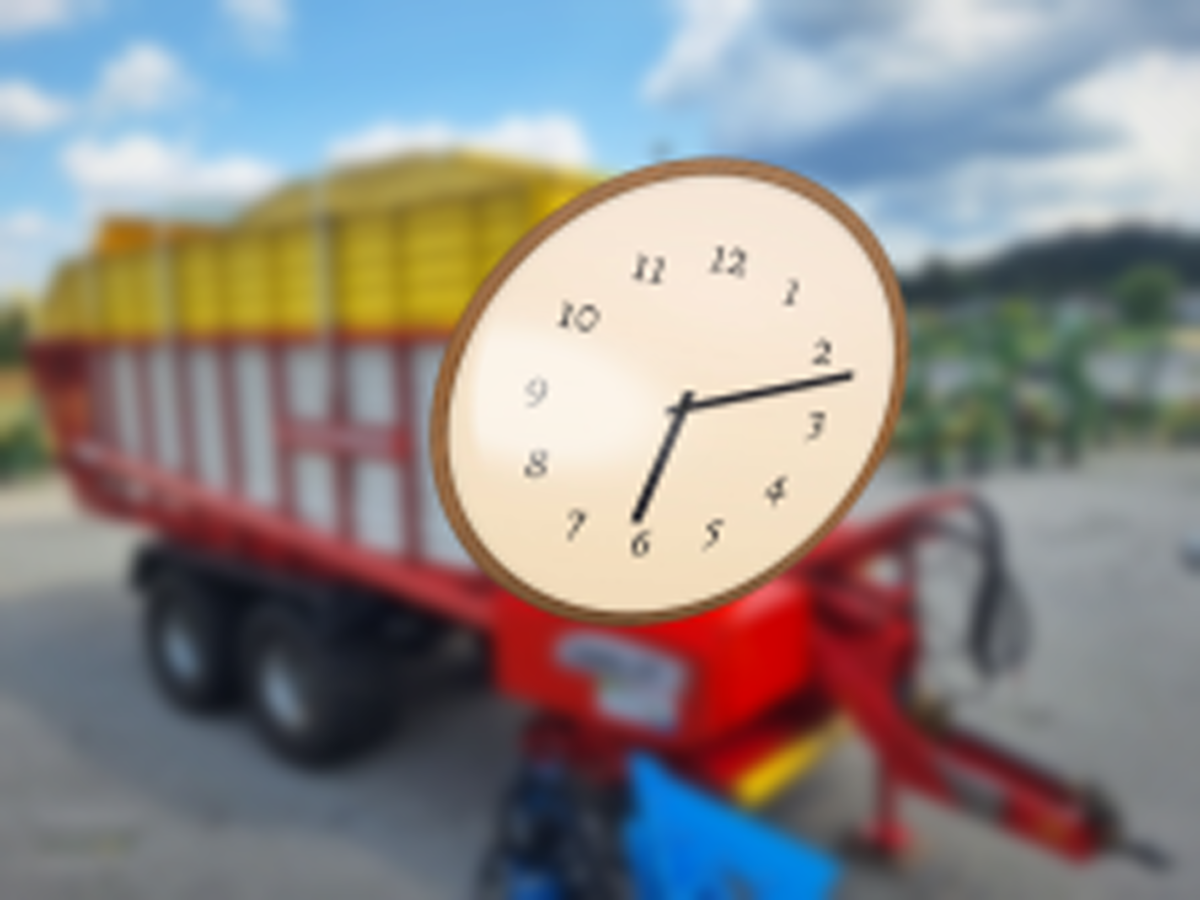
6,12
